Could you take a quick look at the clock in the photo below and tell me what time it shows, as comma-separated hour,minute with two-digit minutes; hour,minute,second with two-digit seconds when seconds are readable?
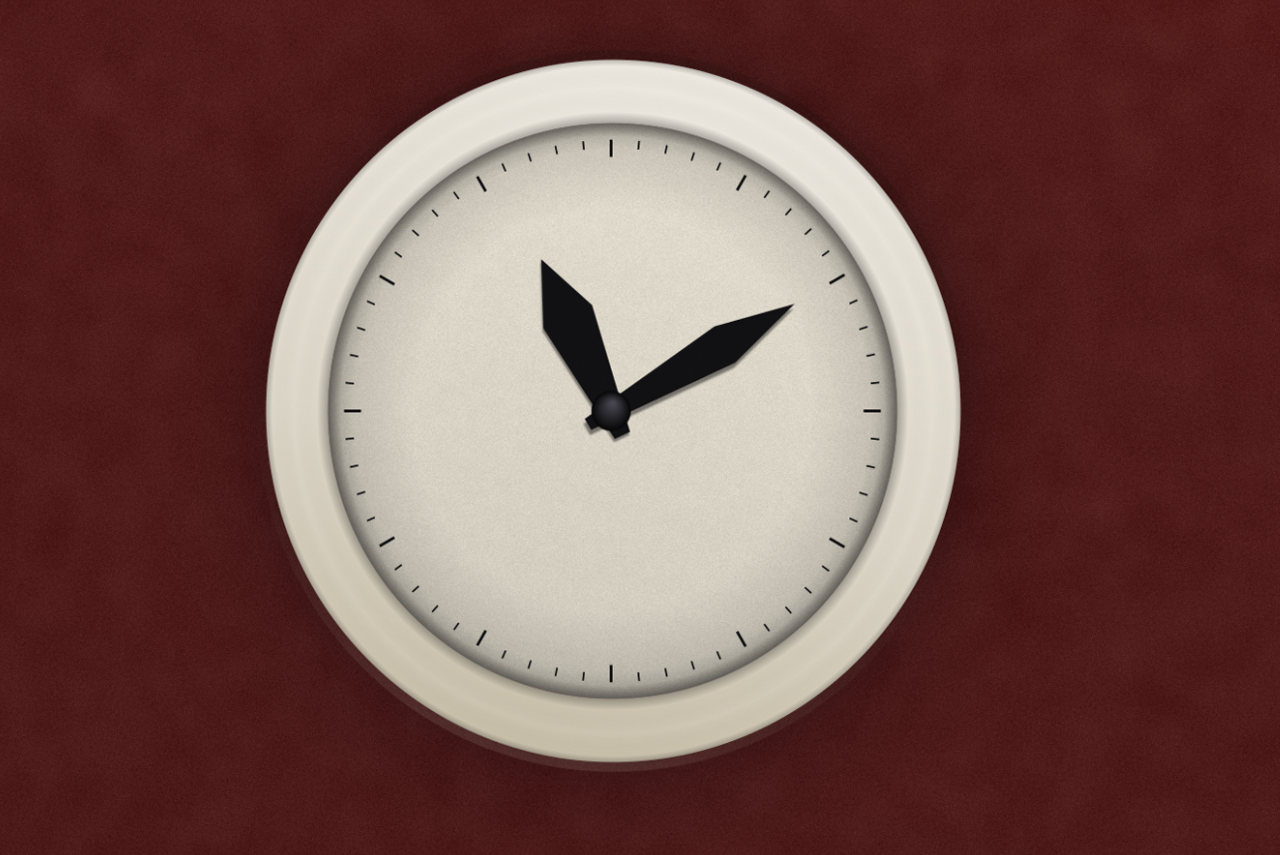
11,10
